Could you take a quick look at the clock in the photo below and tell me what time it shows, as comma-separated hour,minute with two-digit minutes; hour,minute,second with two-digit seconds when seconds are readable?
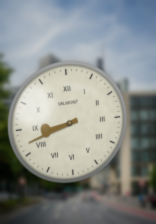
8,42
